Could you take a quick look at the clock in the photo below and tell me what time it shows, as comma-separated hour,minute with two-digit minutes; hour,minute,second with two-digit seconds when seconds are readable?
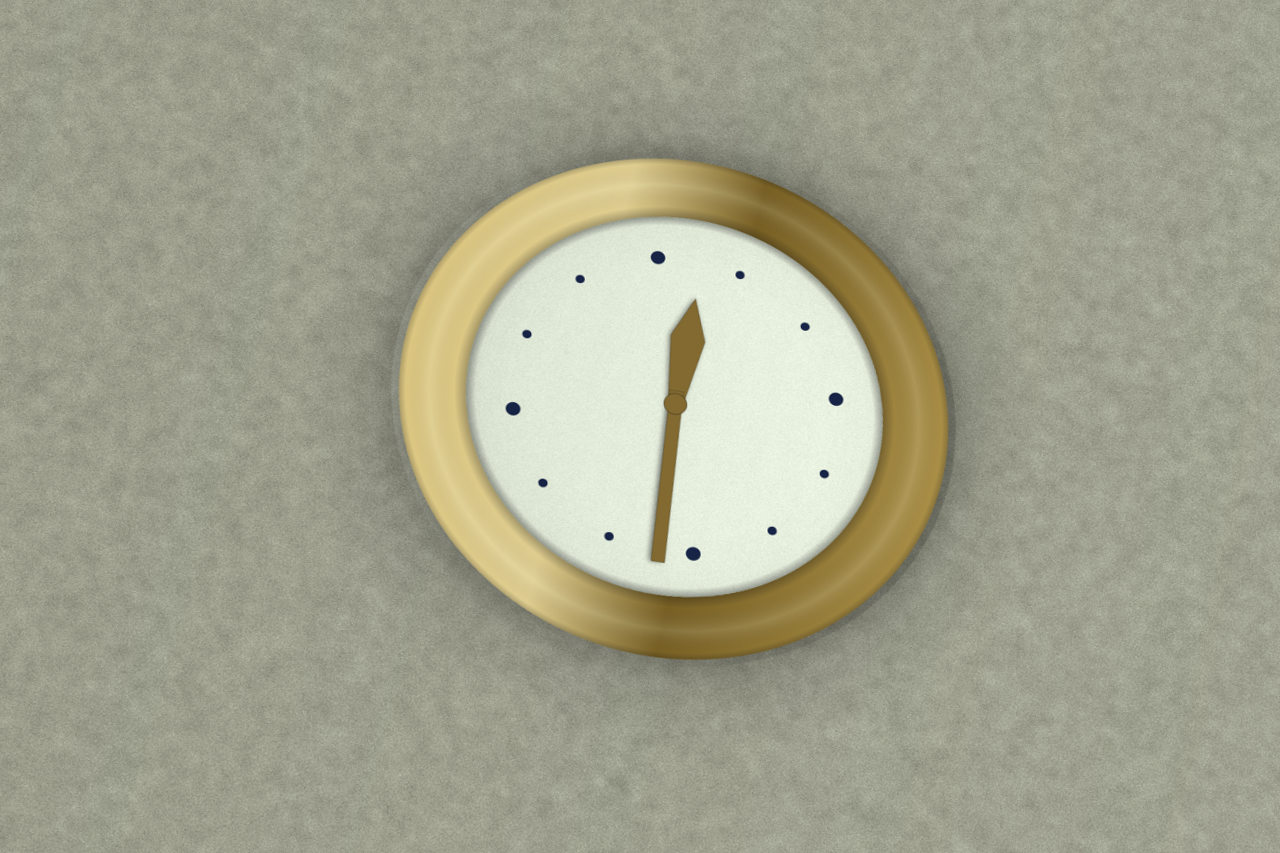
12,32
